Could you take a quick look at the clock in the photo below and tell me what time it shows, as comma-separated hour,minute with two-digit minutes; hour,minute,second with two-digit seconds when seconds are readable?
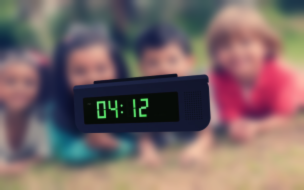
4,12
